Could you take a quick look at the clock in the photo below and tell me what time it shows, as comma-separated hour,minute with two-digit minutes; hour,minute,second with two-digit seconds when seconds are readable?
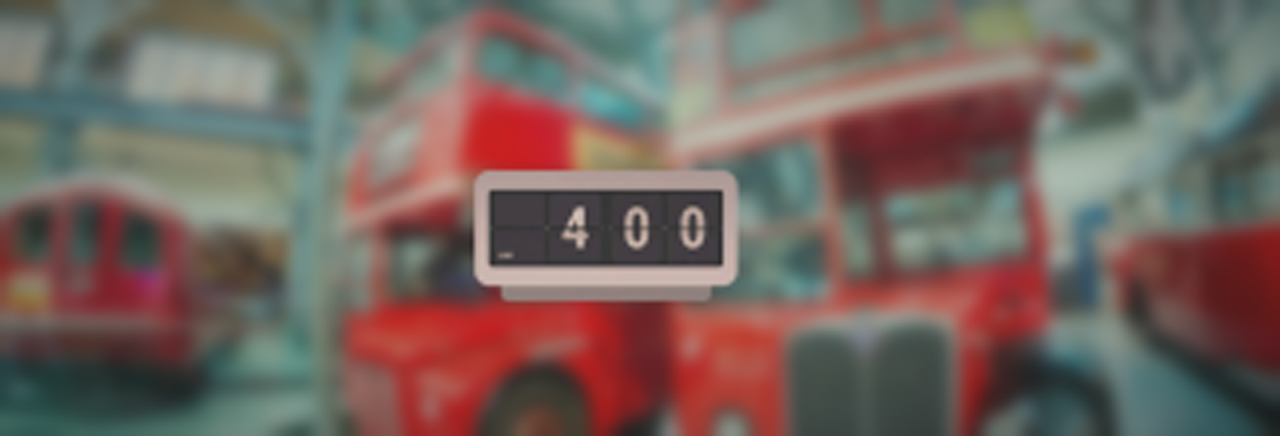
4,00
